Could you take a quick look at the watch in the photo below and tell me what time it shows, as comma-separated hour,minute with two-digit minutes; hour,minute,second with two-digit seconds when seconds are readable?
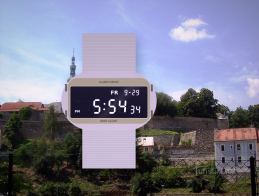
5,54,34
